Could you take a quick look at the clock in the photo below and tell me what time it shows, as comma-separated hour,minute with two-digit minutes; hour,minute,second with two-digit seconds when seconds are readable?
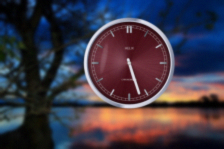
5,27
